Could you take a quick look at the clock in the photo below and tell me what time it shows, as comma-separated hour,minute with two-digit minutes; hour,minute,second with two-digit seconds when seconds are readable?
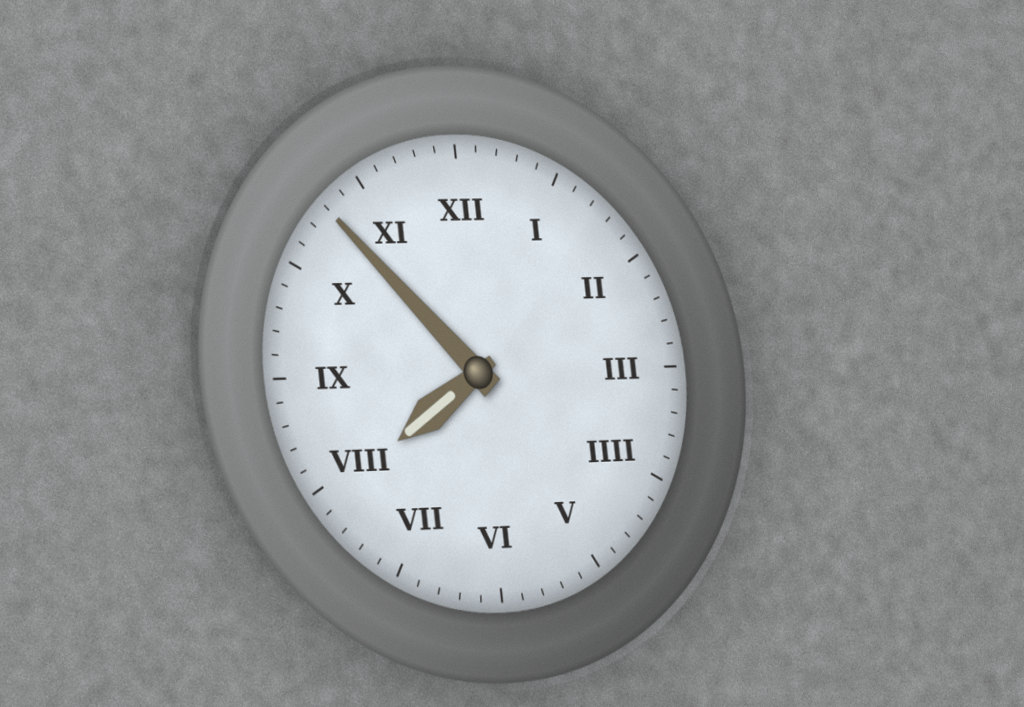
7,53
